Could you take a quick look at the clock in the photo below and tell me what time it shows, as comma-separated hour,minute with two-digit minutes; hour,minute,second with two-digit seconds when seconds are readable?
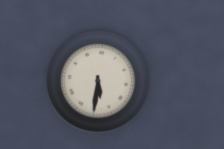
5,30
